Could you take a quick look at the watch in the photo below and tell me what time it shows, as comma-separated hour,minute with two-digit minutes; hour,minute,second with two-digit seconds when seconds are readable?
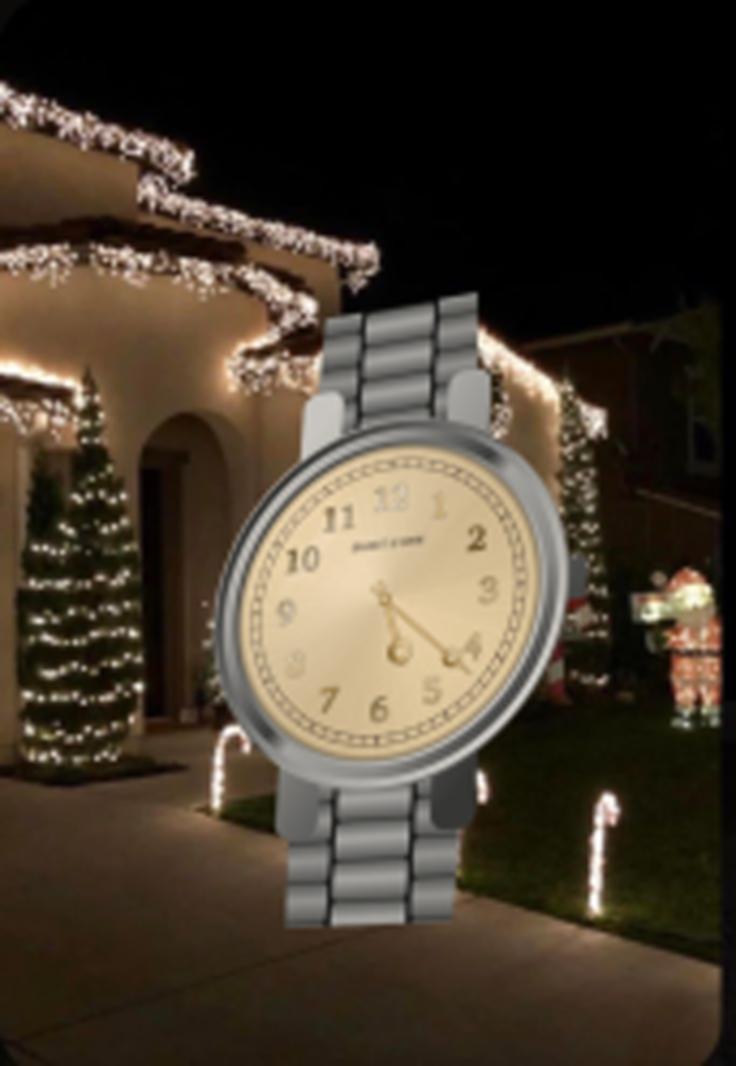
5,22
